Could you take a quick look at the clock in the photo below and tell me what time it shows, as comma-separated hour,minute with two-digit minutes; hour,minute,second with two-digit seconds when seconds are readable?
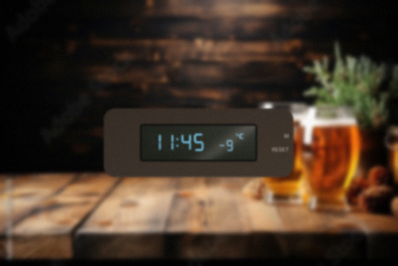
11,45
